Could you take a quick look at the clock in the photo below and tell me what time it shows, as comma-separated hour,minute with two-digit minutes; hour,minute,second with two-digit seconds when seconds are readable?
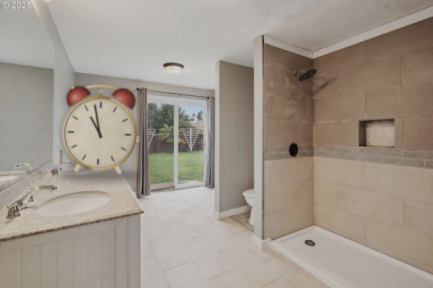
10,58
